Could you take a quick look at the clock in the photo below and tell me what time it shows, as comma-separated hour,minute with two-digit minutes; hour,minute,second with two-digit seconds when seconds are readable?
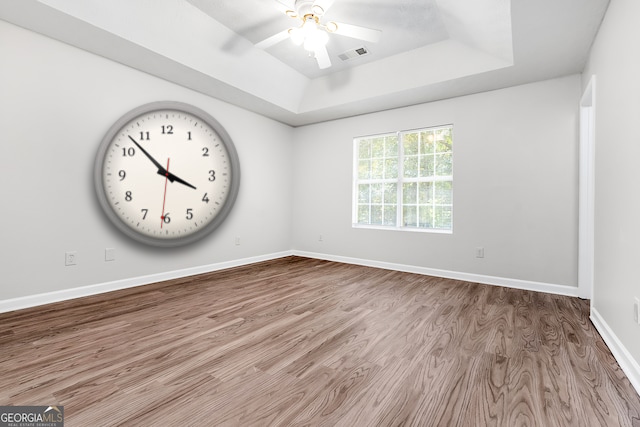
3,52,31
